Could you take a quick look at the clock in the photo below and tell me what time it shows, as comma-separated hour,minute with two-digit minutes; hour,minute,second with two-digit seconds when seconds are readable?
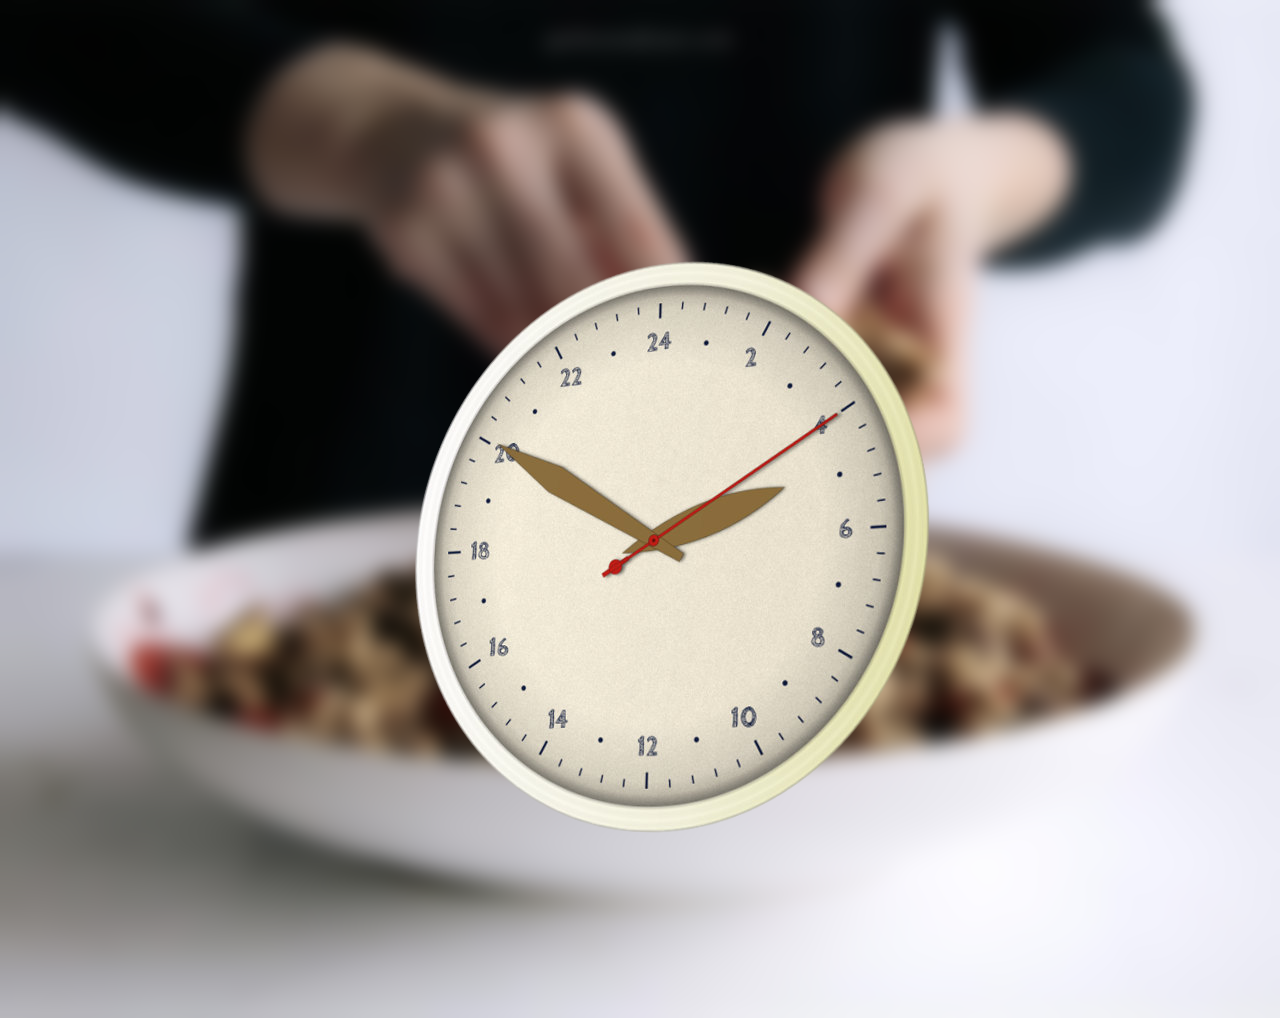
4,50,10
